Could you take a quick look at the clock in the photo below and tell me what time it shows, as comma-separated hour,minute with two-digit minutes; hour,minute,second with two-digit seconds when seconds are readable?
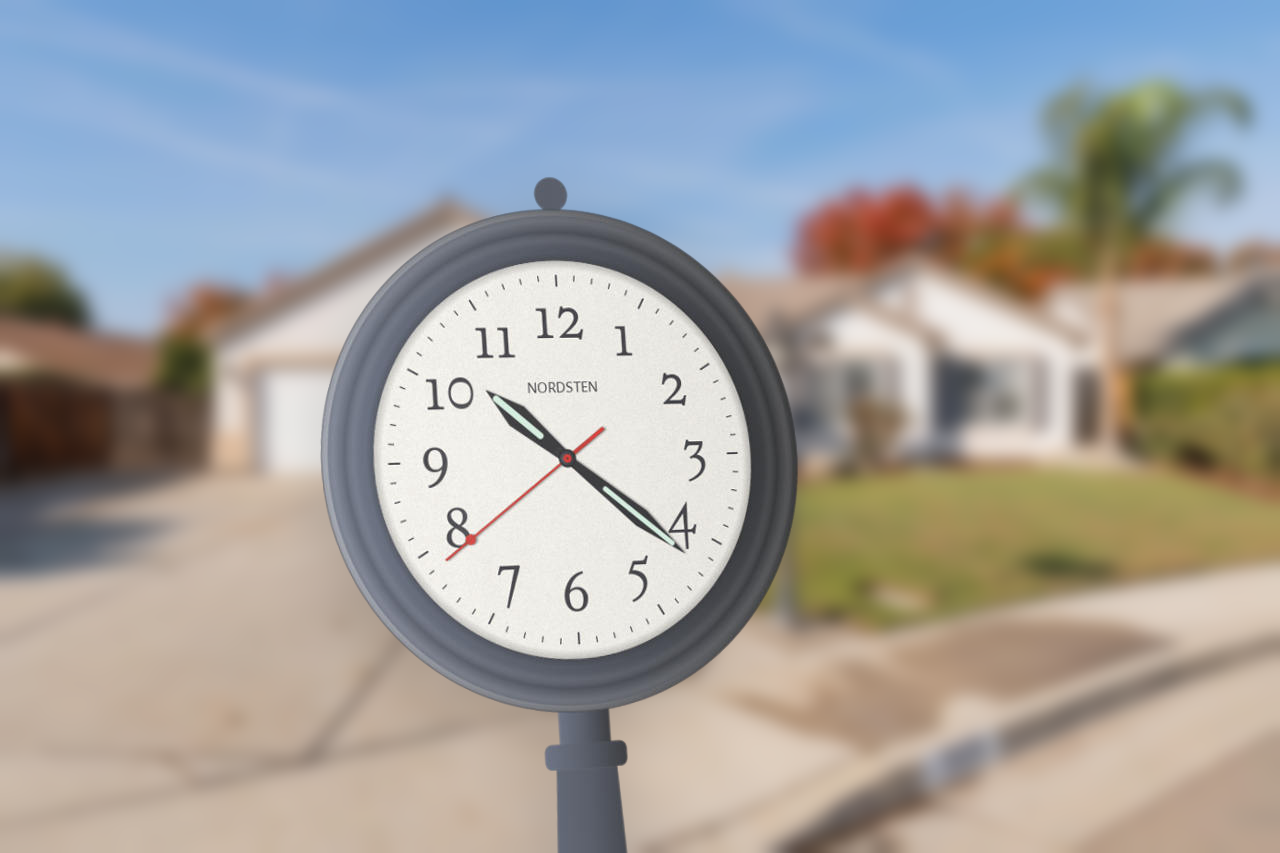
10,21,39
